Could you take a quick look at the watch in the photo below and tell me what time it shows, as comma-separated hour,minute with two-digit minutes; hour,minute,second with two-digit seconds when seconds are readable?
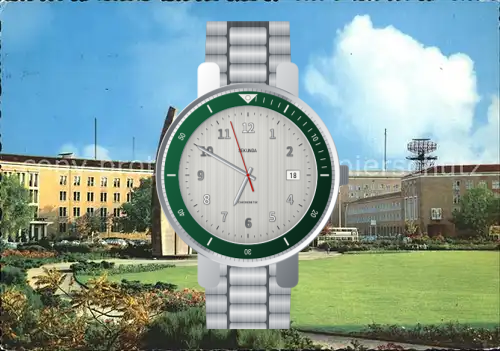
6,49,57
